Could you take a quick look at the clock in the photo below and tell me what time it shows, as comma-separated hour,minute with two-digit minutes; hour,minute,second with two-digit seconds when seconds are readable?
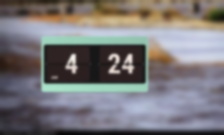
4,24
